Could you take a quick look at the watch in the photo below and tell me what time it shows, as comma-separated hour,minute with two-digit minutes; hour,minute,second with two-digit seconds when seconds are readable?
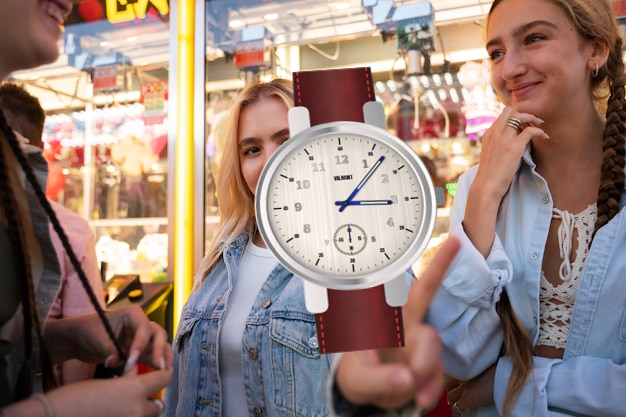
3,07
